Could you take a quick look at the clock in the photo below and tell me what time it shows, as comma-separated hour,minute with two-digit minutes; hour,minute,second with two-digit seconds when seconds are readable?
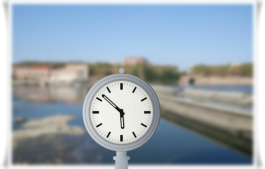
5,52
